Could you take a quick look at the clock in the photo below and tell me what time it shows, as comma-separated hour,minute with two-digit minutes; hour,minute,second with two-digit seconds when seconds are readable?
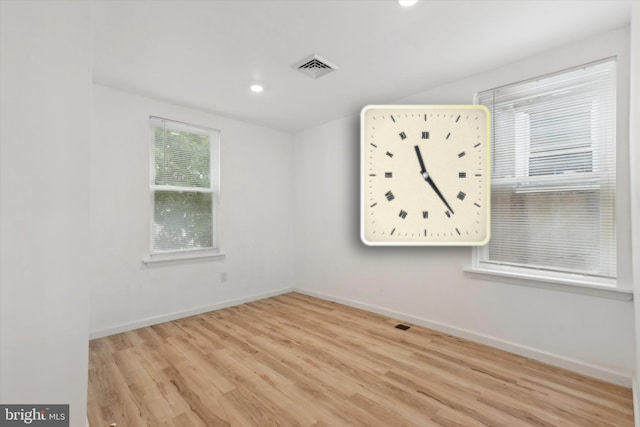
11,24
